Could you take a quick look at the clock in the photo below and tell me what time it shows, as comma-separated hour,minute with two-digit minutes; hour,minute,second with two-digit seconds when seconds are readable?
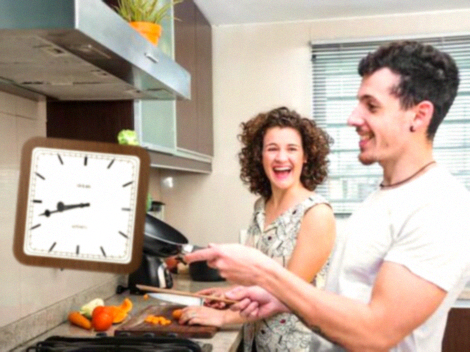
8,42
